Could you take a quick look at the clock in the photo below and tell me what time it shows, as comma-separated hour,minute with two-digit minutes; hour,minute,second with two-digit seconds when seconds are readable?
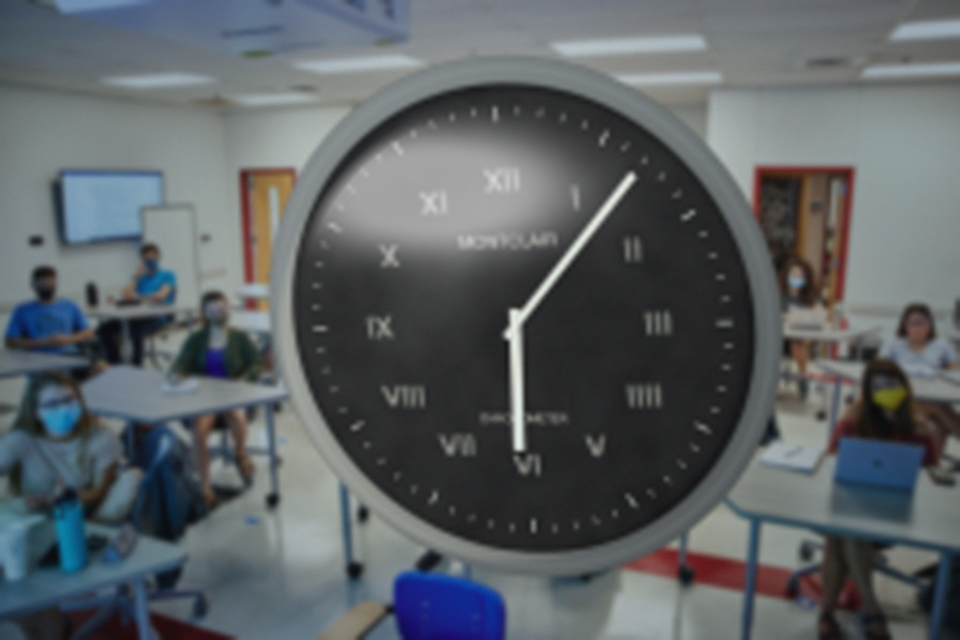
6,07
